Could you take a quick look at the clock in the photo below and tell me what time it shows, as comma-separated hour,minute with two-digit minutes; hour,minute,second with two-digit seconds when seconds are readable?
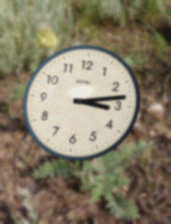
3,13
